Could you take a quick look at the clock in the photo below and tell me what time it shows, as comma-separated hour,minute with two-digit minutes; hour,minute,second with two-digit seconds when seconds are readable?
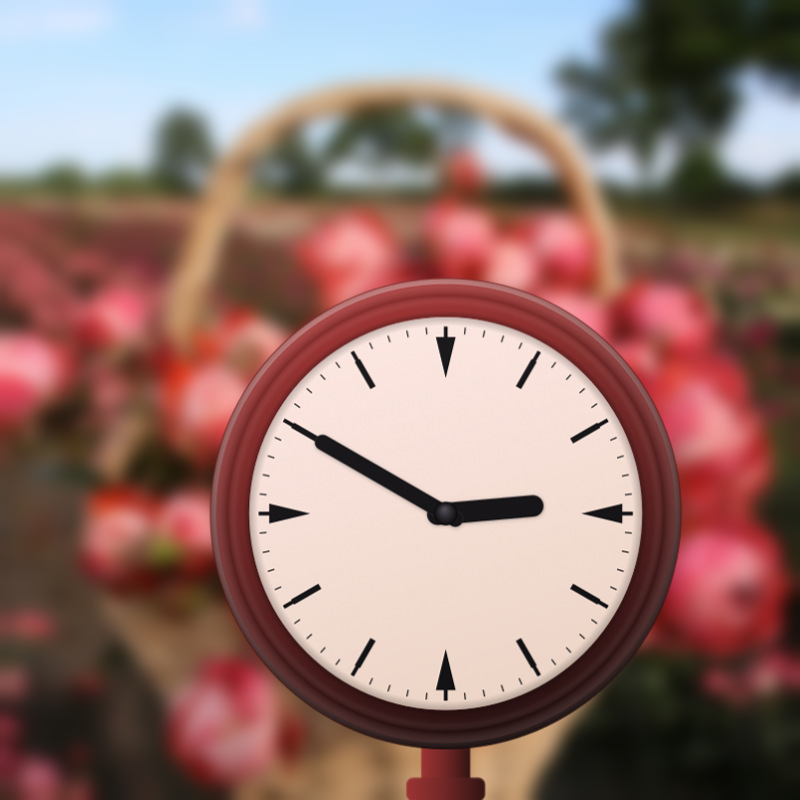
2,50
